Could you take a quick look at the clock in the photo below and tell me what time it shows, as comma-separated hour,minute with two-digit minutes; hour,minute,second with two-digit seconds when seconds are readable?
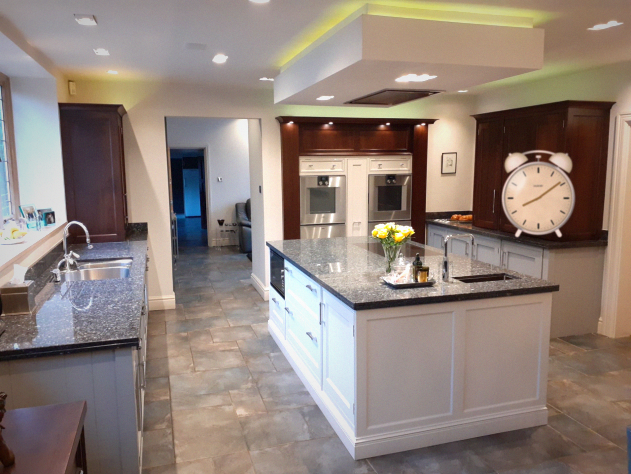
8,09
